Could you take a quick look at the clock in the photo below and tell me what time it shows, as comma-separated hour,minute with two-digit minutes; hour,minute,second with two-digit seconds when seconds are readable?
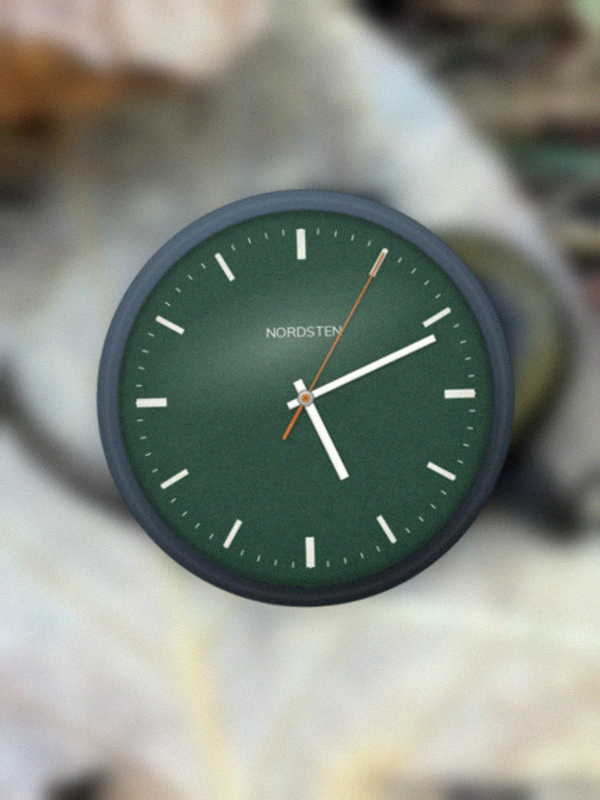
5,11,05
